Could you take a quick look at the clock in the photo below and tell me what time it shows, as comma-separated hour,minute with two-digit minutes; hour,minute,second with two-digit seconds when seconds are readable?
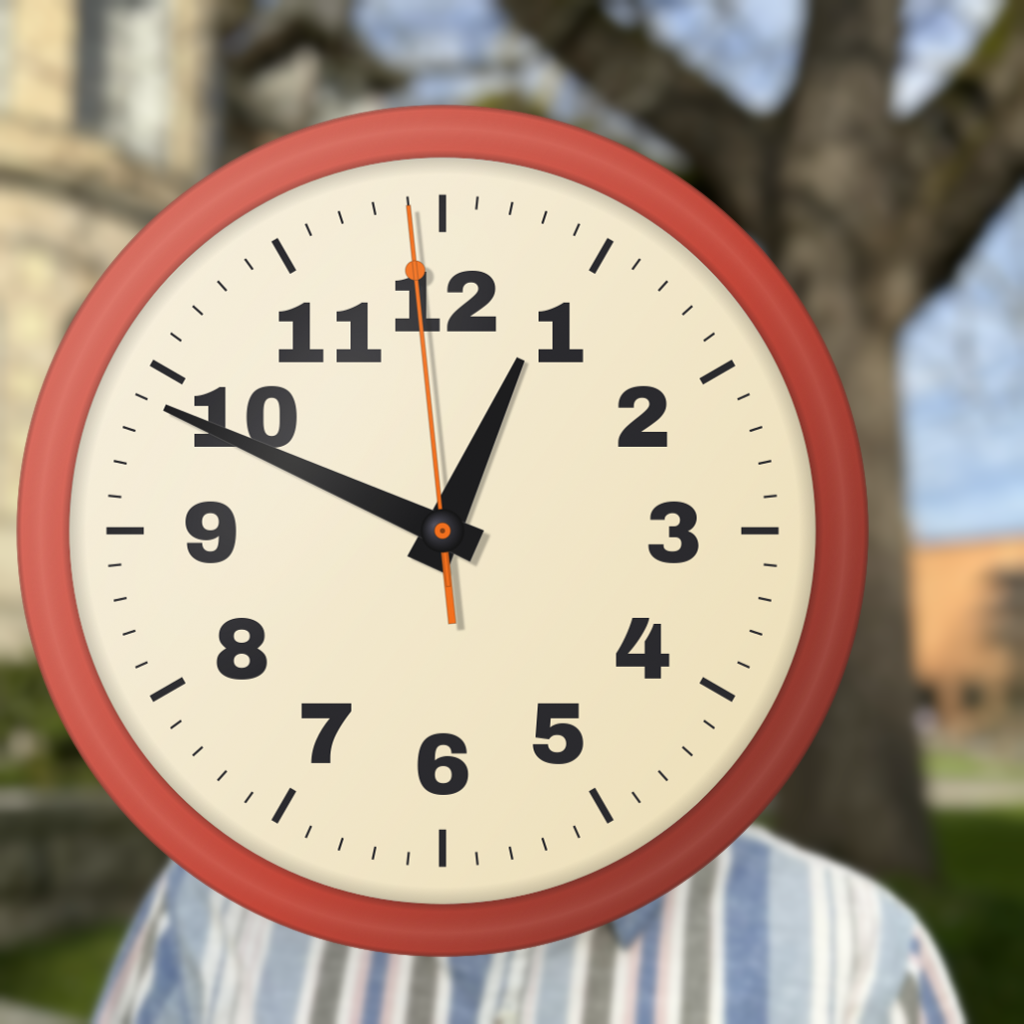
12,48,59
